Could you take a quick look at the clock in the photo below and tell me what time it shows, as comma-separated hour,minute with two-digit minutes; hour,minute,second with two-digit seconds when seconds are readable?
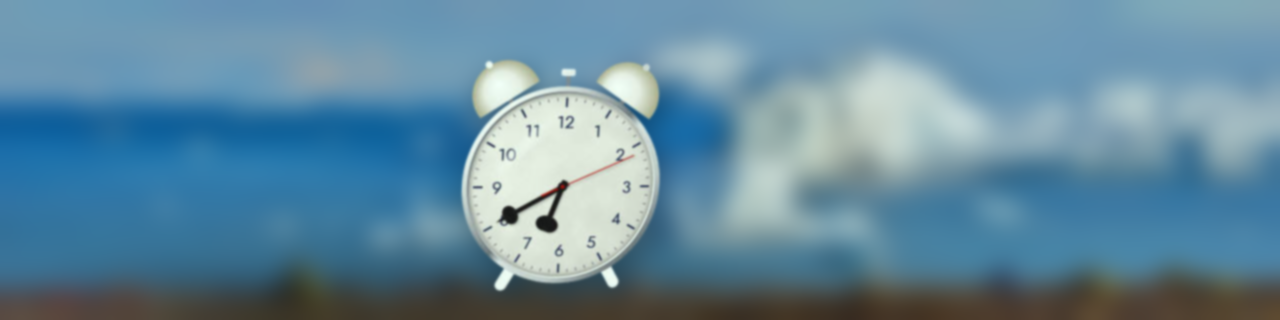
6,40,11
